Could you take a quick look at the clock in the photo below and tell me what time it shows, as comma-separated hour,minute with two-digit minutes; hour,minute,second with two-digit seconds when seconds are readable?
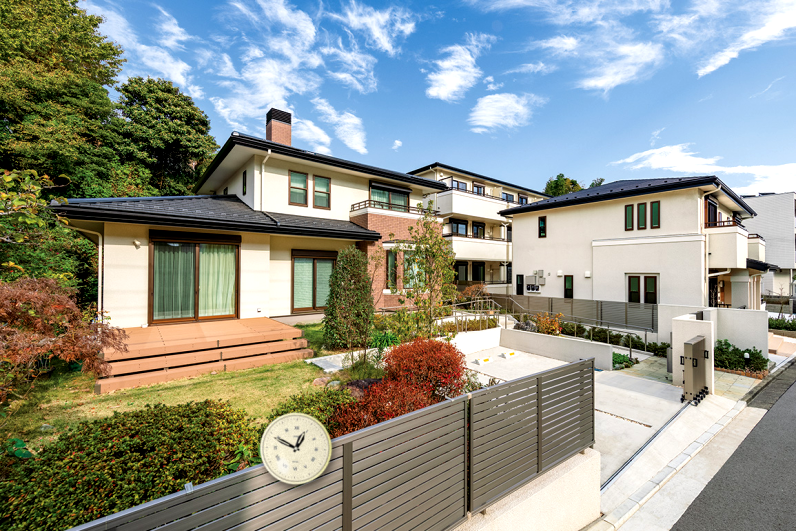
12,49
